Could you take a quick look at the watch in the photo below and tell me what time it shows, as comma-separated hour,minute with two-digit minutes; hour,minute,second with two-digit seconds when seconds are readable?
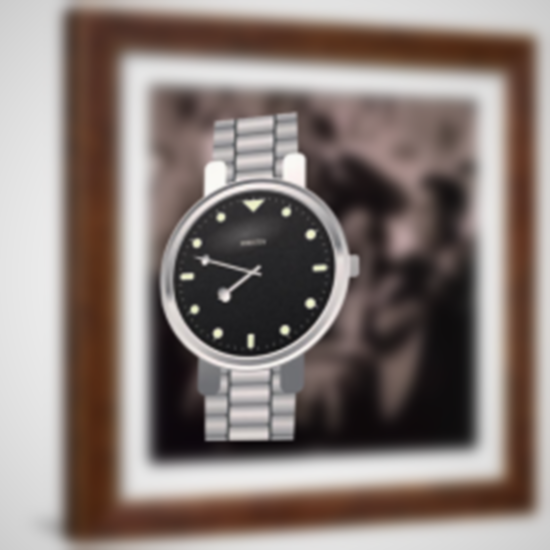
7,48
